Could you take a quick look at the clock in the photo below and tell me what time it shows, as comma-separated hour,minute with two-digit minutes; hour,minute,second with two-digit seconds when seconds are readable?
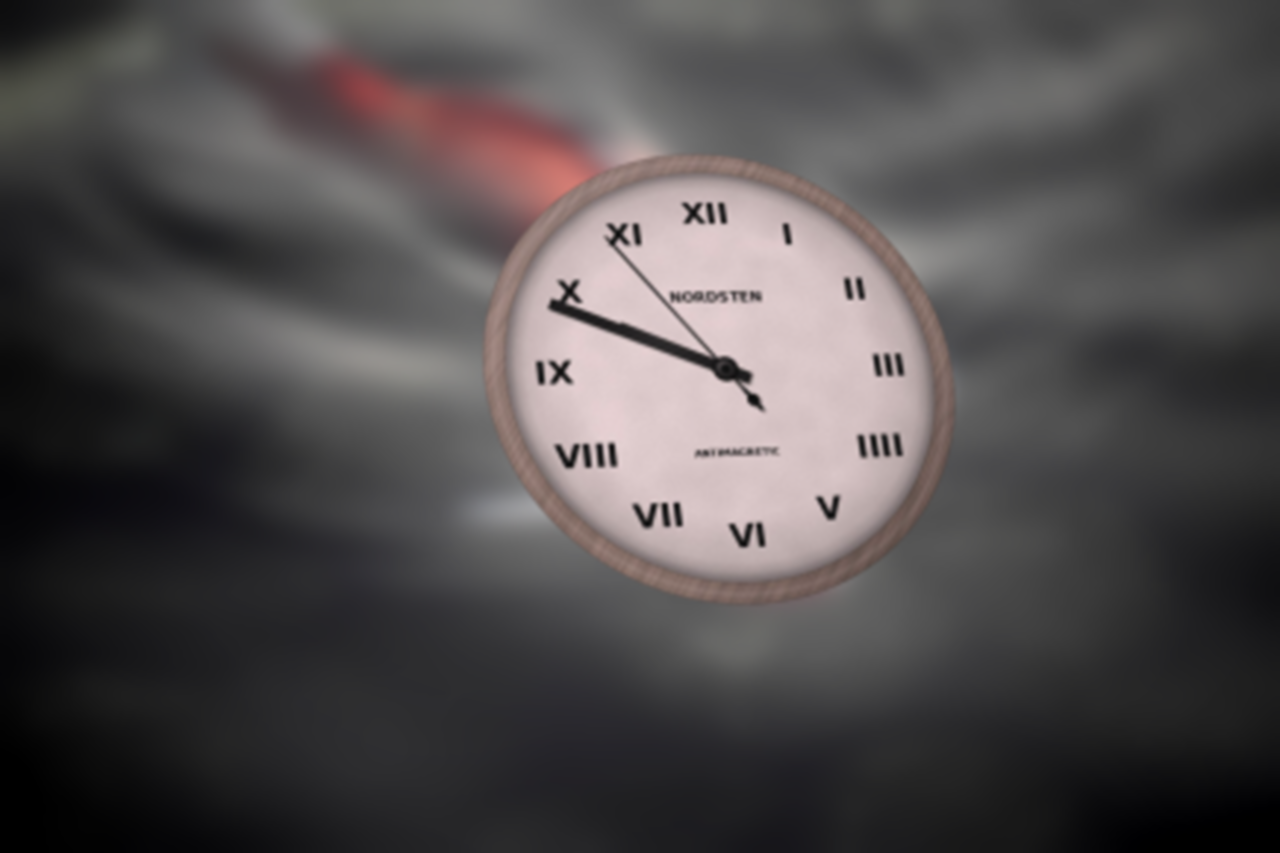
9,48,54
